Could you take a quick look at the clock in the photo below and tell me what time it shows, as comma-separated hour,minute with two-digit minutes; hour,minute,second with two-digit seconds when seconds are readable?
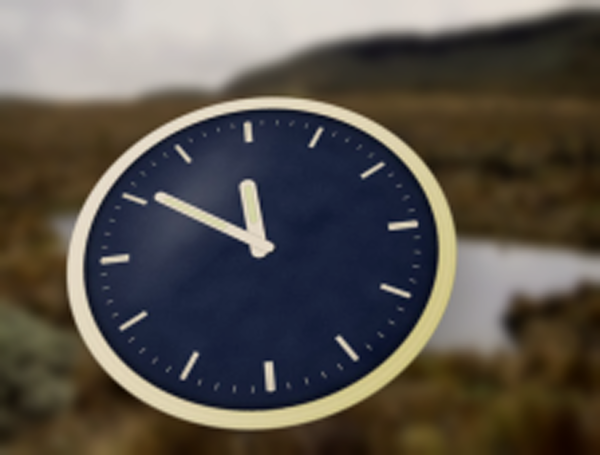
11,51
